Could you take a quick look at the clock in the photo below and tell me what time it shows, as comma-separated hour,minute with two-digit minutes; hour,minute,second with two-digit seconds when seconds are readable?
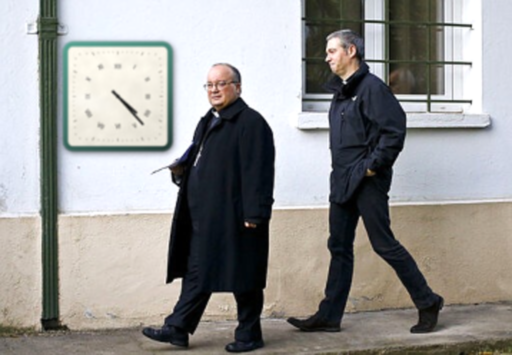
4,23
